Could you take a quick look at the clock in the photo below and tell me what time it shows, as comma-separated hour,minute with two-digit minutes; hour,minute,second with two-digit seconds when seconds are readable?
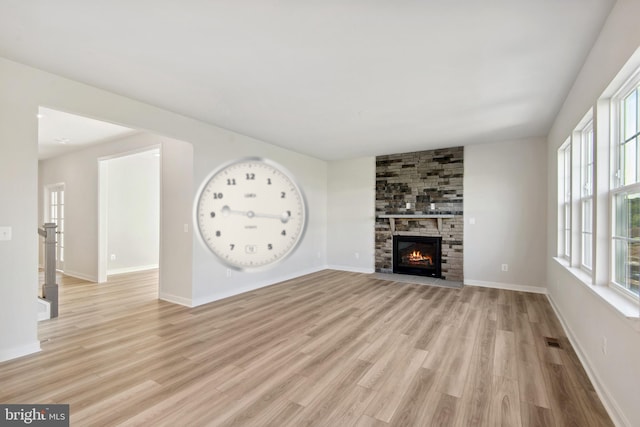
9,16
